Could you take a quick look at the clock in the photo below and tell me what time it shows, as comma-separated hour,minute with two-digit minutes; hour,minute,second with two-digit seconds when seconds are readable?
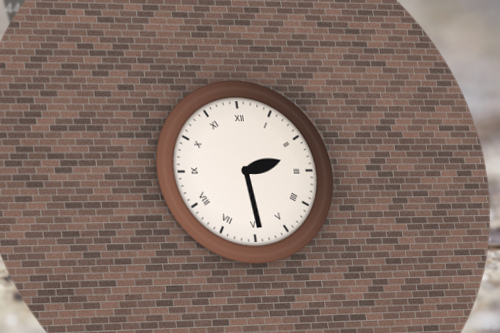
2,29
